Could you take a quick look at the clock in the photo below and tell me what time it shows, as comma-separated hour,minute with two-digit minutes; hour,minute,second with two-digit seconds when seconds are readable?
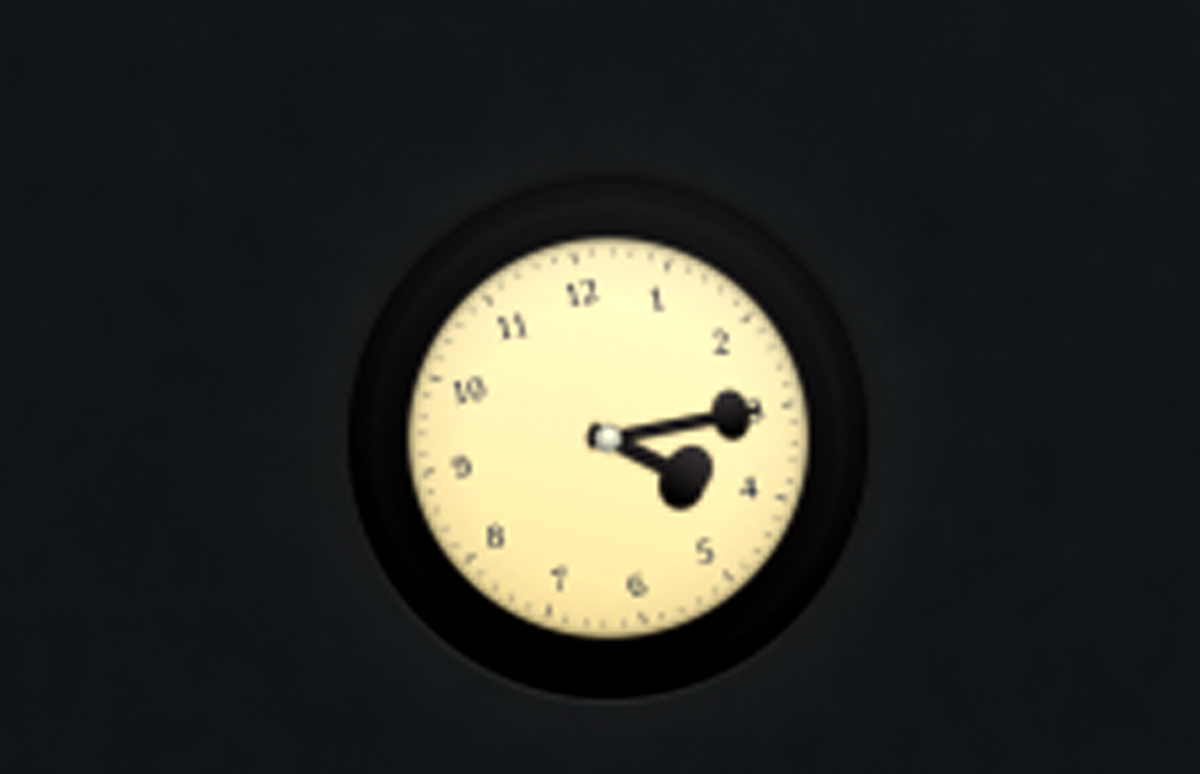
4,15
